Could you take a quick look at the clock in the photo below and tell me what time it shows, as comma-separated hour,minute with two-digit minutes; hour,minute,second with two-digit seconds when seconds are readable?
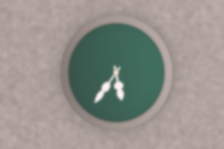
5,36
